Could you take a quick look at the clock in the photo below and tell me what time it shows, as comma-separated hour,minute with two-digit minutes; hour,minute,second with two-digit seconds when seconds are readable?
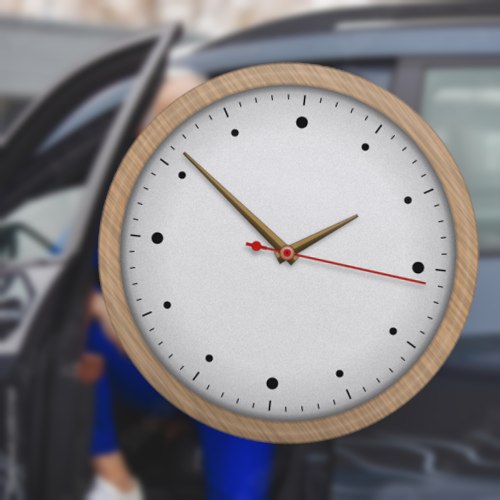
1,51,16
